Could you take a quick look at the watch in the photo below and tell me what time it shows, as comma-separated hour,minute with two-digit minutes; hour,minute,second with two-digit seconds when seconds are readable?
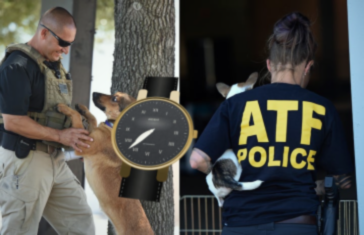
7,37
